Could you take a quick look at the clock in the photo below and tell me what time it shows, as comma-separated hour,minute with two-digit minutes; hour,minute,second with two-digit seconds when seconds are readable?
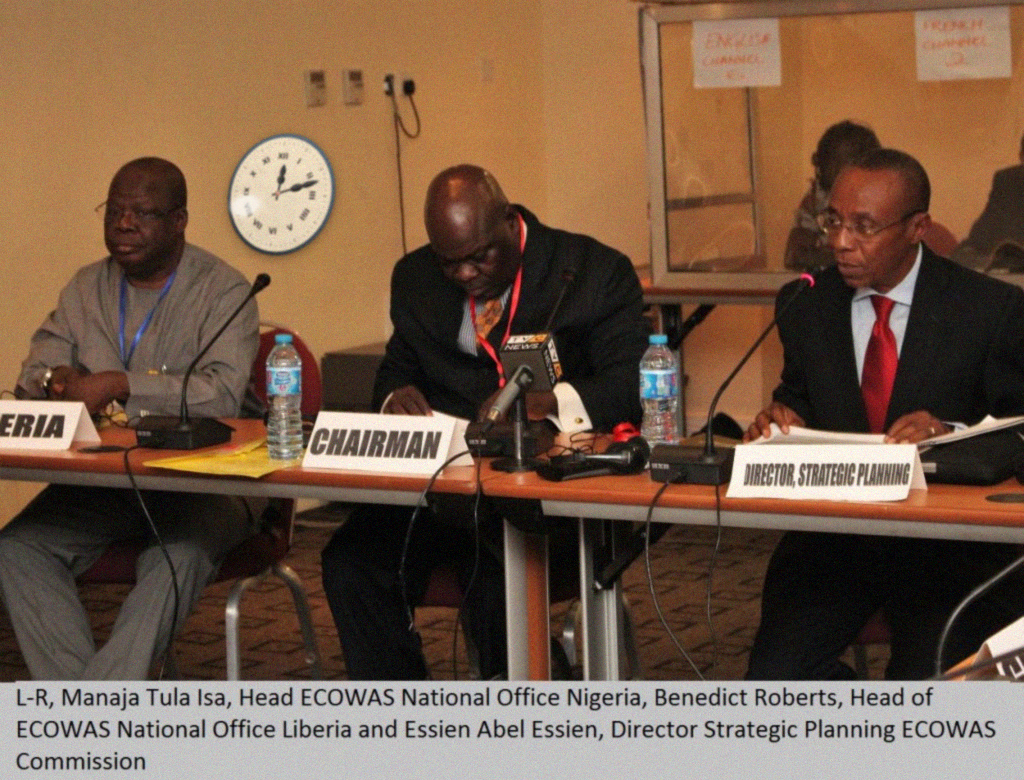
12,12
